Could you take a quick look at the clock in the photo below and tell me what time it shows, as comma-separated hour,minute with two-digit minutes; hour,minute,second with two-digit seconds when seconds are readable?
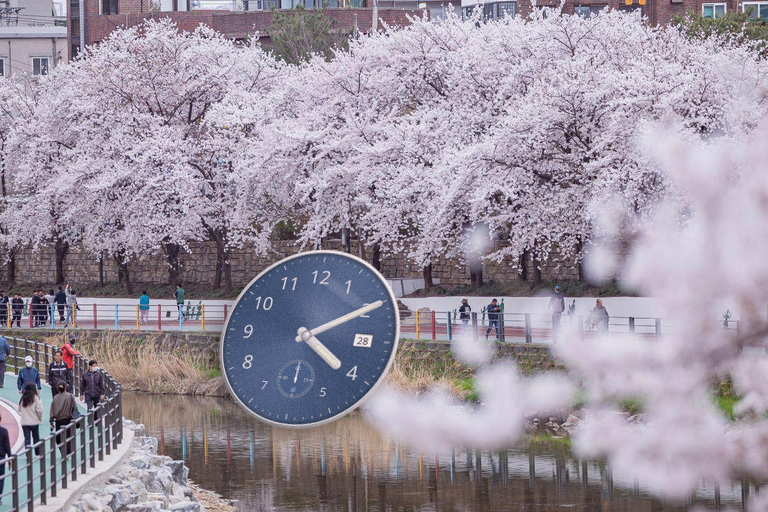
4,10
